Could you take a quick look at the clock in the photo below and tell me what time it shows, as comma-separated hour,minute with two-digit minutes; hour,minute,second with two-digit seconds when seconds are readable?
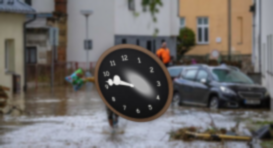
9,47
